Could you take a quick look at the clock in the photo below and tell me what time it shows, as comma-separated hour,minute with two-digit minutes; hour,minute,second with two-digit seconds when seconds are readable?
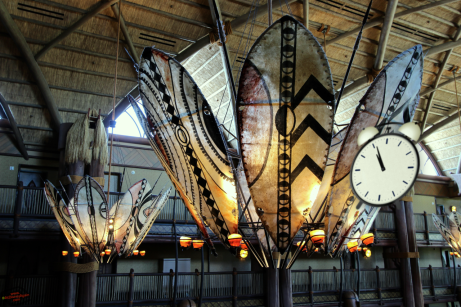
10,56
